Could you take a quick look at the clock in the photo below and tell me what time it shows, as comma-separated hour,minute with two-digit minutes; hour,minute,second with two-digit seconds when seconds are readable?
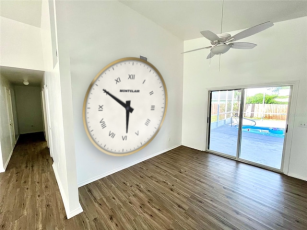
5,50
